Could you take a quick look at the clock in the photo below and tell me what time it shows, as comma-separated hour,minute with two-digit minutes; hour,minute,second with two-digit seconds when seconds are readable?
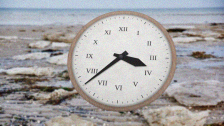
3,38
